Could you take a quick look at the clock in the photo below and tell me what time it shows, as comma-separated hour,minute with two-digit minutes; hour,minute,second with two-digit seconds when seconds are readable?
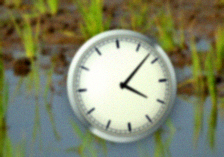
4,08
